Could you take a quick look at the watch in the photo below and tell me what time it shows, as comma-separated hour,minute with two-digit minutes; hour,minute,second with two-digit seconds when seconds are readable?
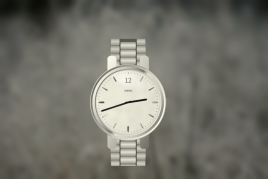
2,42
